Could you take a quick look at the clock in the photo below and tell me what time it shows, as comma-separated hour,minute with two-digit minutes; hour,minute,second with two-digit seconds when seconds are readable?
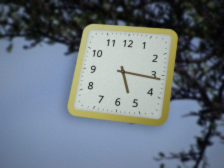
5,16
